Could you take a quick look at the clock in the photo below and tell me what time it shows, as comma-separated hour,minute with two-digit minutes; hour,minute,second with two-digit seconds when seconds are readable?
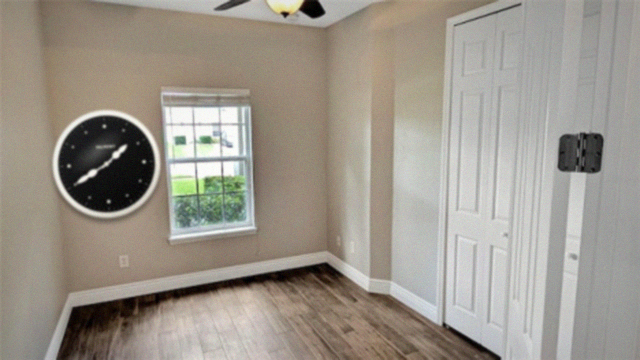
1,40
